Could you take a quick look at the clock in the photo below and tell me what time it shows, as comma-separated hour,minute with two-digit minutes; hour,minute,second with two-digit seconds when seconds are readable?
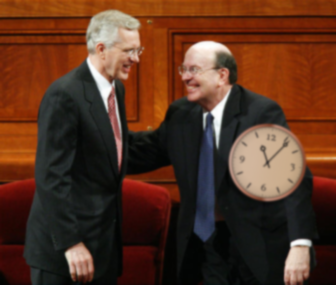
11,06
